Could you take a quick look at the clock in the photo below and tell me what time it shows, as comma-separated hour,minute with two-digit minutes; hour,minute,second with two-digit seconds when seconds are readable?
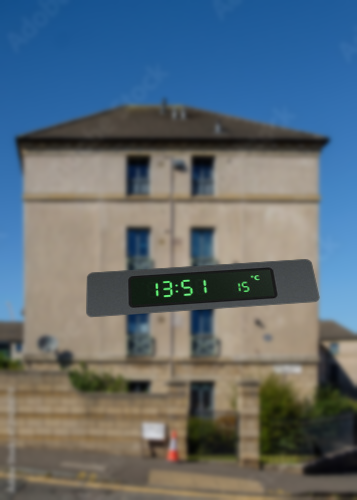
13,51
